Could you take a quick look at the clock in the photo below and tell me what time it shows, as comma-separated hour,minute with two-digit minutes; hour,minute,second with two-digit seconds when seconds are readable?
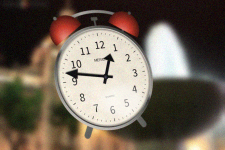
12,47
